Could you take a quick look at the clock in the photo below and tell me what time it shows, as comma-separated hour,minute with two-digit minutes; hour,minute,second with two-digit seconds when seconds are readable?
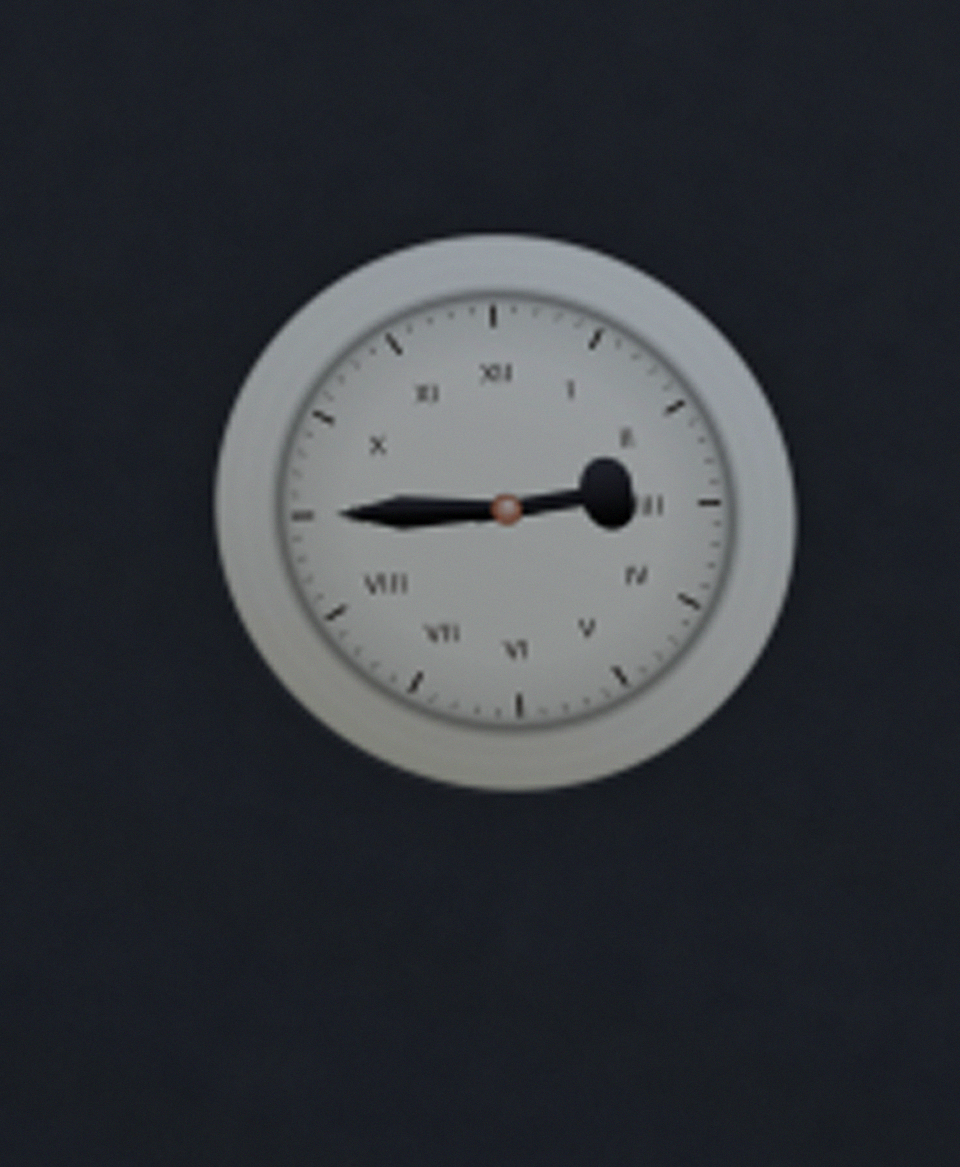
2,45
